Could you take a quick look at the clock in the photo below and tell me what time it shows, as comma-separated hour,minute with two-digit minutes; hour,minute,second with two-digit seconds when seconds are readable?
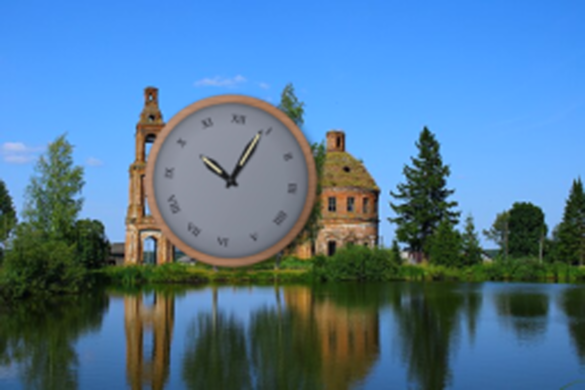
10,04
